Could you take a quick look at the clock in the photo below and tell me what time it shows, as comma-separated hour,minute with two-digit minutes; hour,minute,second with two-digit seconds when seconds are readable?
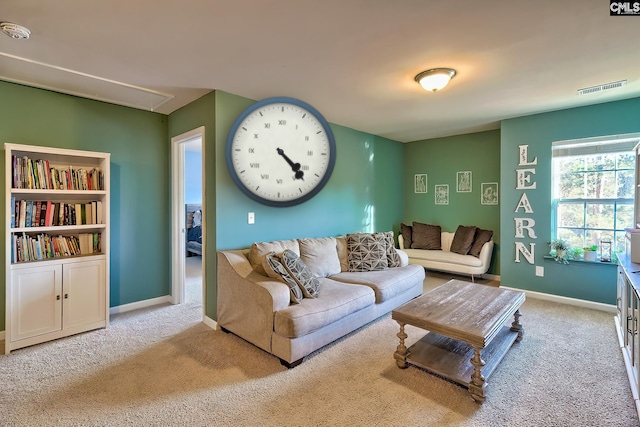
4,23
